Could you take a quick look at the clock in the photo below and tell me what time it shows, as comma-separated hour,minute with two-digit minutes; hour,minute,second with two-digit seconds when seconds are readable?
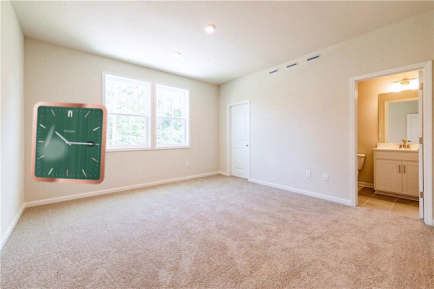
10,15
